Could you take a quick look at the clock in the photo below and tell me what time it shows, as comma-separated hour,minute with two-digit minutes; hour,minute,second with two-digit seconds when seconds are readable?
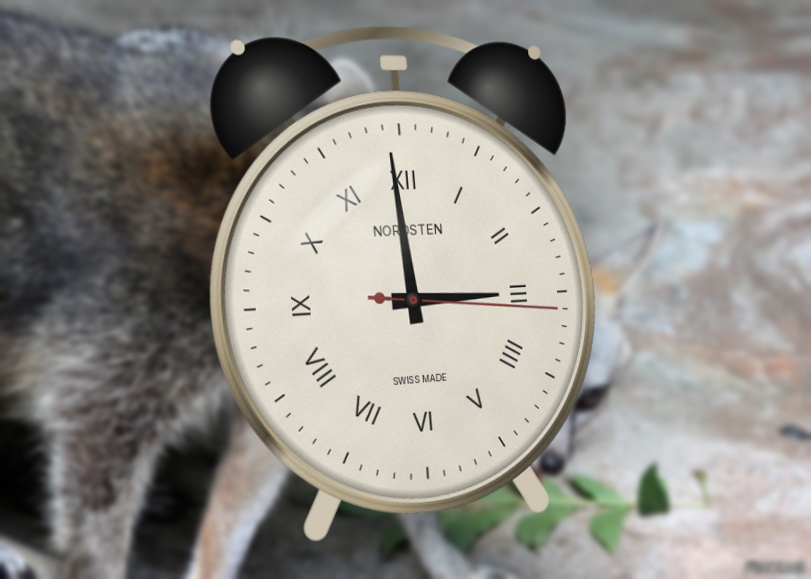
2,59,16
